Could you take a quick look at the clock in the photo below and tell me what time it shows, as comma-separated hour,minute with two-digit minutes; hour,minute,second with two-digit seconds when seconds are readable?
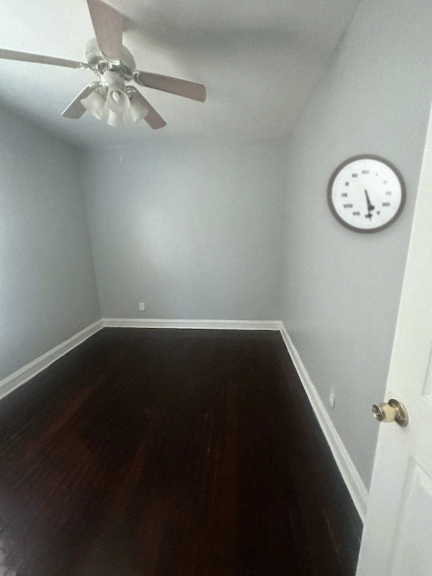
5,29
